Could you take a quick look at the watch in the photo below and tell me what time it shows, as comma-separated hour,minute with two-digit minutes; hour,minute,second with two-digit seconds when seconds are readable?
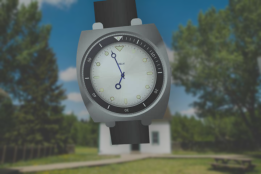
6,57
